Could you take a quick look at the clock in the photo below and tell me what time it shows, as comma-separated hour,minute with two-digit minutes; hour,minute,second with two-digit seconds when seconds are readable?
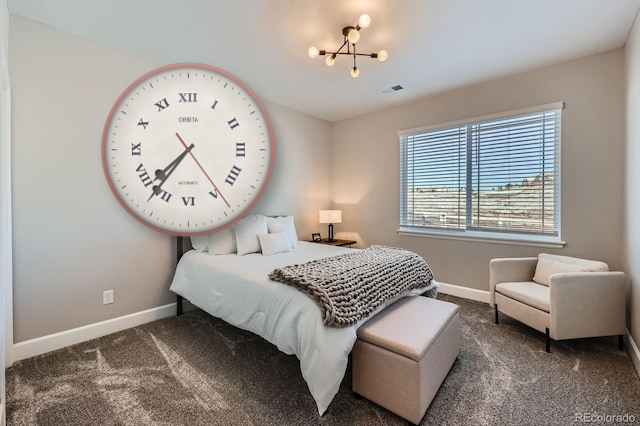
7,36,24
